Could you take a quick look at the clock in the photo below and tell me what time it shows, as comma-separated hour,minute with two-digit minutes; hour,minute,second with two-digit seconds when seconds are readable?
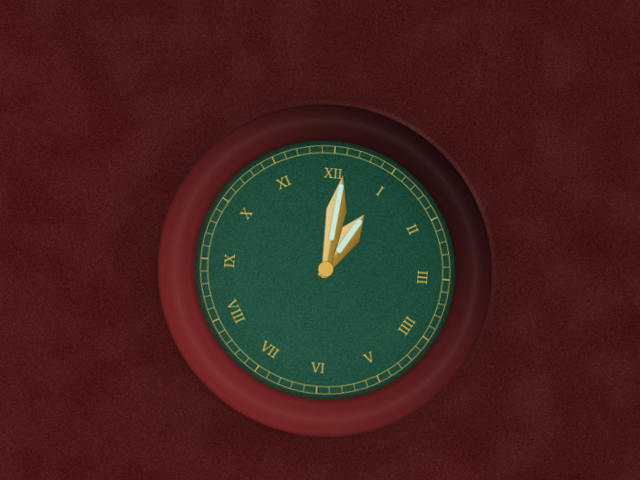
1,01
